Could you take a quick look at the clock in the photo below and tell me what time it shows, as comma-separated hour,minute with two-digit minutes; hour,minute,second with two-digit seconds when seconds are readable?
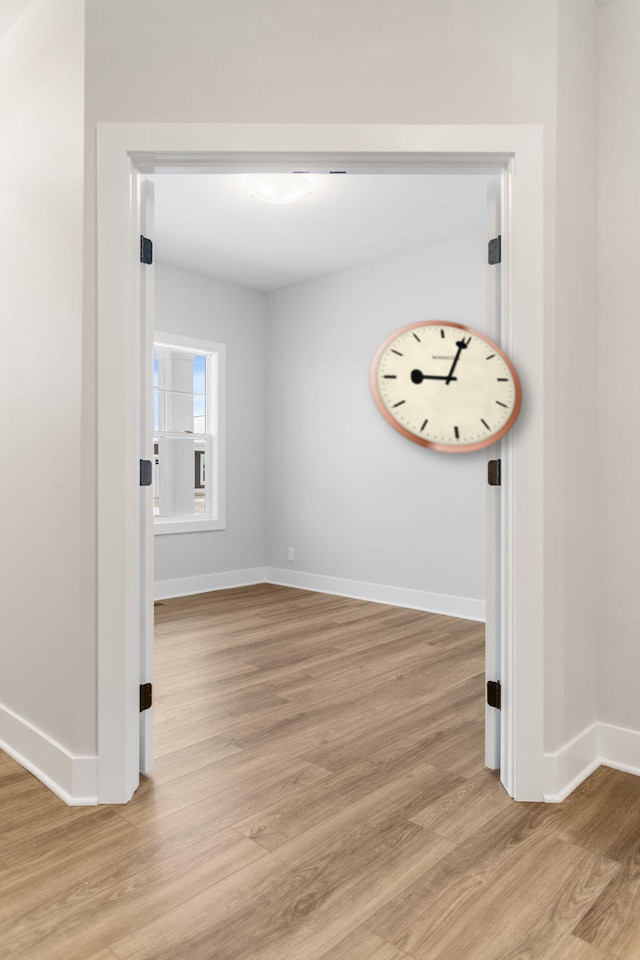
9,04
